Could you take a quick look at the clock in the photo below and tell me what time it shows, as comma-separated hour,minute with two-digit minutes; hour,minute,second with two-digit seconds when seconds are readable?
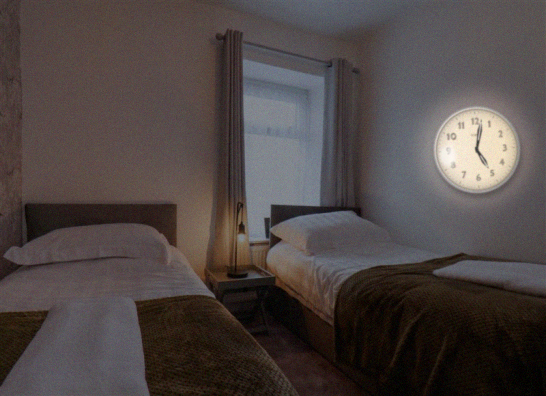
5,02
